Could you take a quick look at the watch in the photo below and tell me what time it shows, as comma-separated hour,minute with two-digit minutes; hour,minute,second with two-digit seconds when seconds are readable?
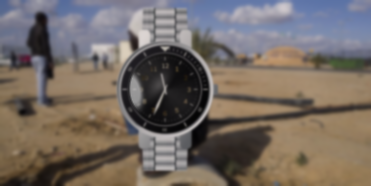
11,34
